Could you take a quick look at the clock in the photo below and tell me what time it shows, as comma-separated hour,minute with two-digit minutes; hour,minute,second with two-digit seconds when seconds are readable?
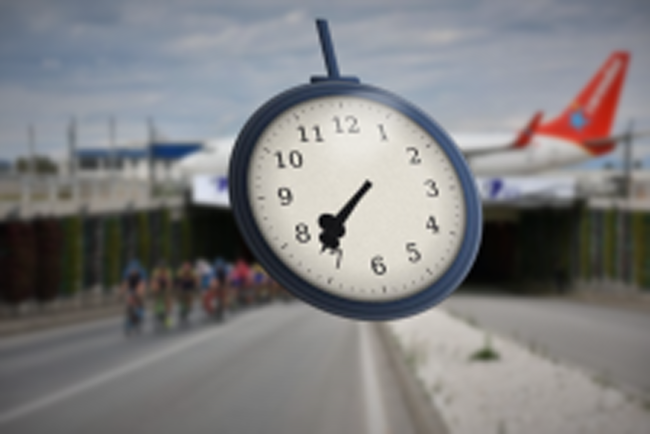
7,37
